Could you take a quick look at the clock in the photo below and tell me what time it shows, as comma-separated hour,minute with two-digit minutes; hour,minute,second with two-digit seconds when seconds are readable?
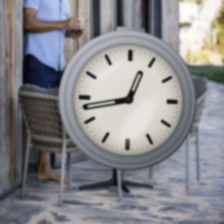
12,43
